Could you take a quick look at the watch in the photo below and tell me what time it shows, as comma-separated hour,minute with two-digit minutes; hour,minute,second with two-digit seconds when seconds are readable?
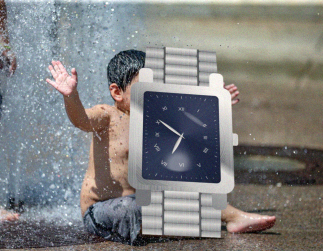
6,51
